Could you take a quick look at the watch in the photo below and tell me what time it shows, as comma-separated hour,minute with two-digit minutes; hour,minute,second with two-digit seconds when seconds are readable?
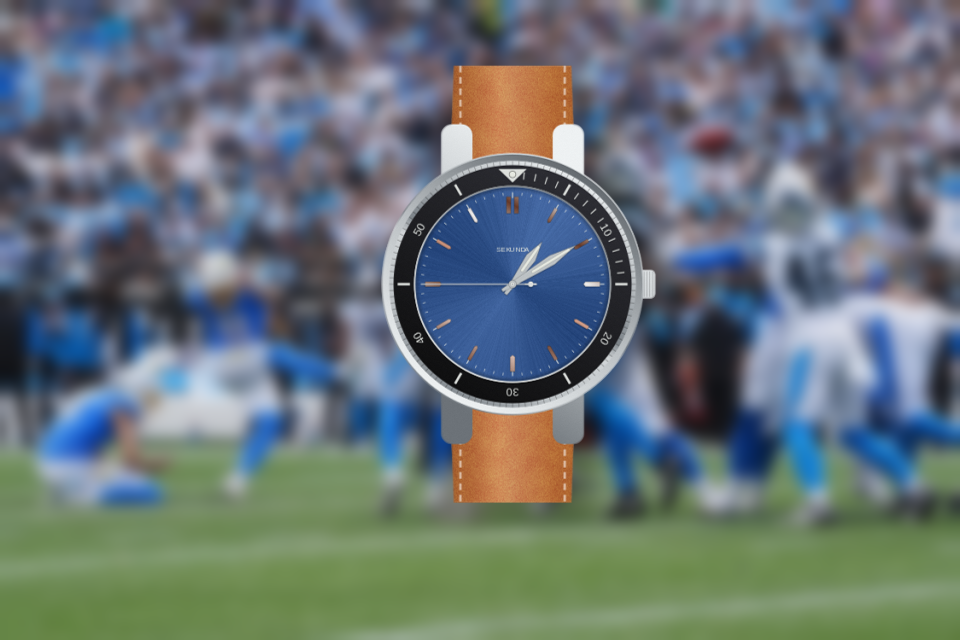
1,09,45
